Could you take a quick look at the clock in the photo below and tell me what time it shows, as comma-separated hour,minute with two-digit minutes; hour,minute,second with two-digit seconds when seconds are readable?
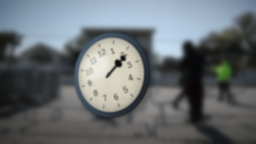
2,11
